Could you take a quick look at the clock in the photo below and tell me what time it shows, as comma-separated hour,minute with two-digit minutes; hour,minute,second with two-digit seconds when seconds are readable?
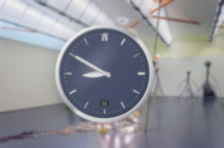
8,50
